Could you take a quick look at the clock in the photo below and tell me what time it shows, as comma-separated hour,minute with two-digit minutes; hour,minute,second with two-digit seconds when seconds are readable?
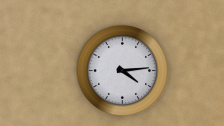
4,14
